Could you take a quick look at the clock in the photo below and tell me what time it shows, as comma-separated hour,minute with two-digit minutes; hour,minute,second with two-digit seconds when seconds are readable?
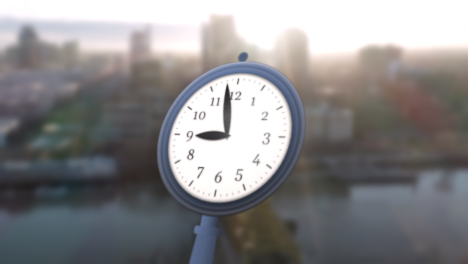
8,58
